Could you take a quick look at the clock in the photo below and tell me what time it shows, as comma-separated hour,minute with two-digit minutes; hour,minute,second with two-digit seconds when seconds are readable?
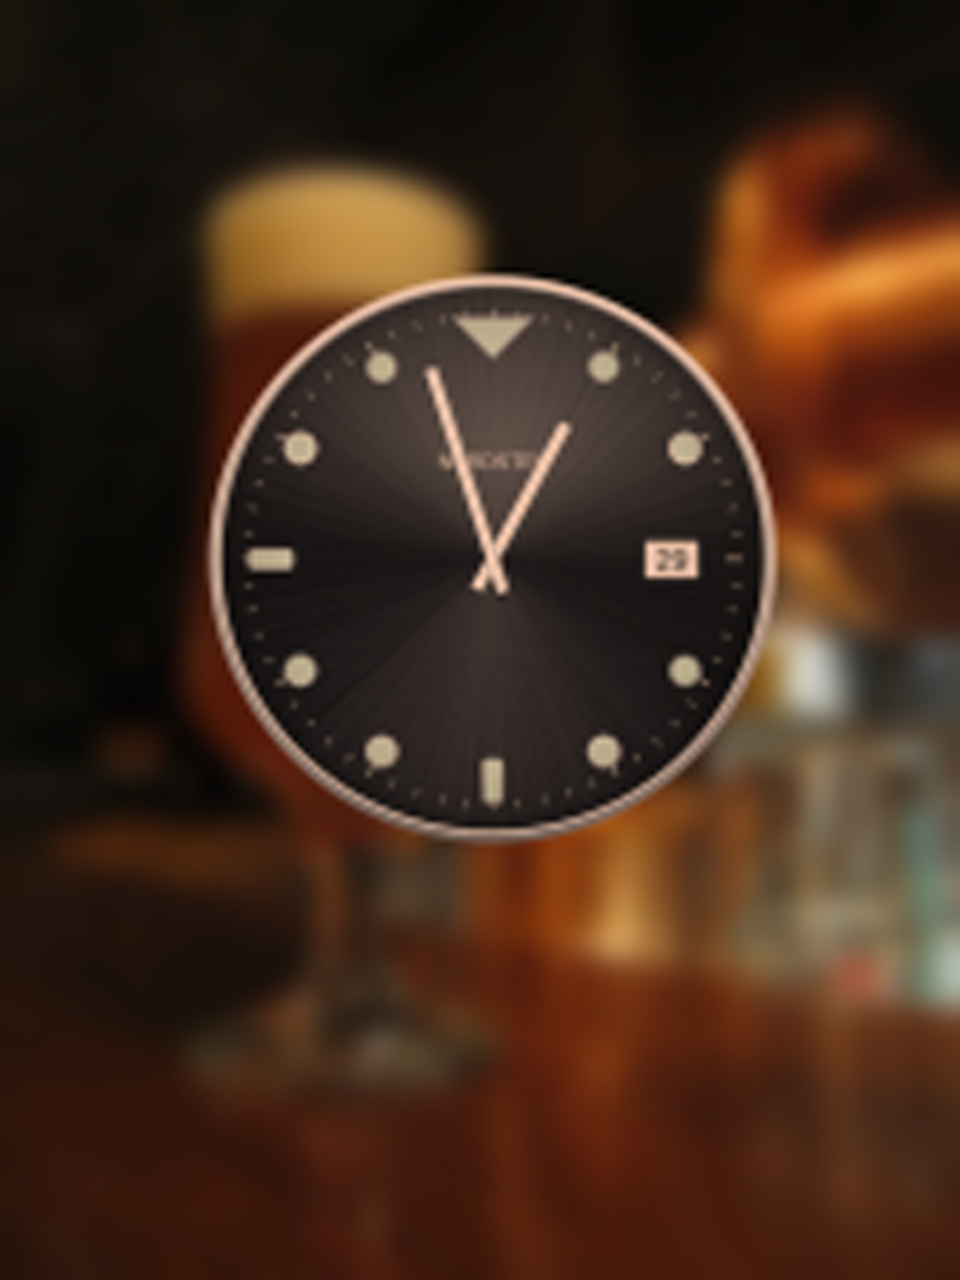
12,57
